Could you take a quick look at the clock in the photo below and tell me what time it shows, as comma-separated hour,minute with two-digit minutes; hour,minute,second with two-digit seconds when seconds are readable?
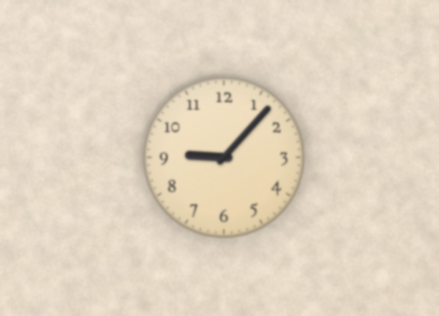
9,07
